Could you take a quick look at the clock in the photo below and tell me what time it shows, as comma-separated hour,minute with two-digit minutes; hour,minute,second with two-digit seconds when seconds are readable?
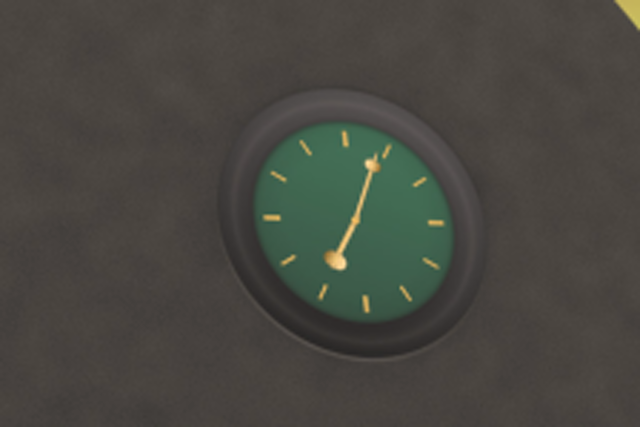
7,04
